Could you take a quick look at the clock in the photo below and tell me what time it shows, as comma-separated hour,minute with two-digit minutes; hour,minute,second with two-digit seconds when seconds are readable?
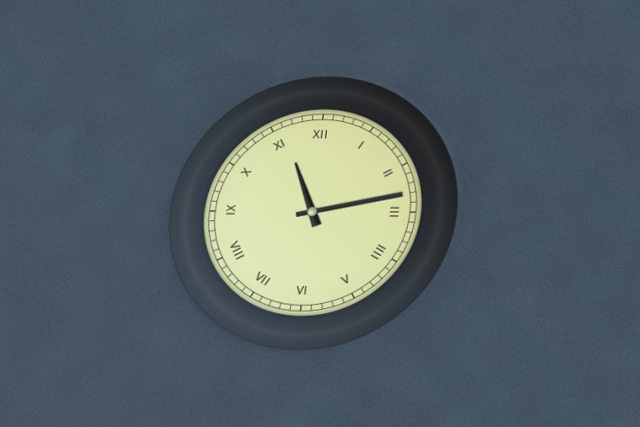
11,13
